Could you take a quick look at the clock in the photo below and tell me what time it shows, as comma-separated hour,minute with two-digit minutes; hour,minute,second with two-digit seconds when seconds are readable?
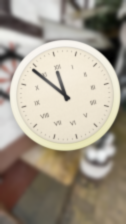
11,54
